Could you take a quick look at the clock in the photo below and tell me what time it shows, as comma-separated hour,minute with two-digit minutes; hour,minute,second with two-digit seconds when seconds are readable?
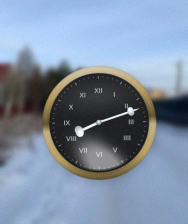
8,12
